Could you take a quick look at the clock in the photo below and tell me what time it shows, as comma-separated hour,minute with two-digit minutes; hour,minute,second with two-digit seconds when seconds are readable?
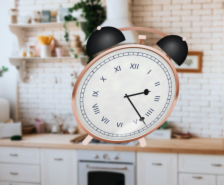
2,23
